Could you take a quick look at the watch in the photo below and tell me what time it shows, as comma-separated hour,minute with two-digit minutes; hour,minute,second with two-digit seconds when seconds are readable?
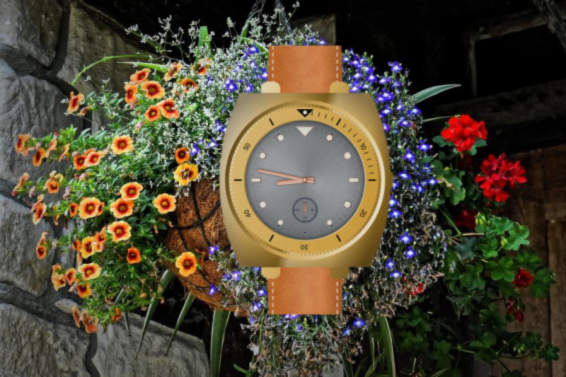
8,47
